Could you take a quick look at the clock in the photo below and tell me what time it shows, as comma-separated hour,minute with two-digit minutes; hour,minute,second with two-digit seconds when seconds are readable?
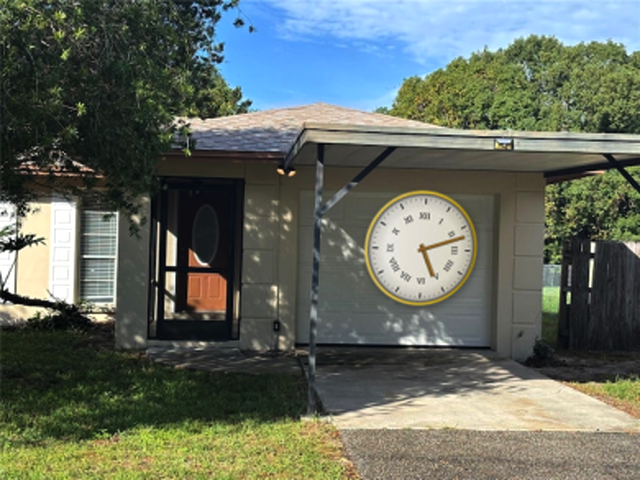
5,12
